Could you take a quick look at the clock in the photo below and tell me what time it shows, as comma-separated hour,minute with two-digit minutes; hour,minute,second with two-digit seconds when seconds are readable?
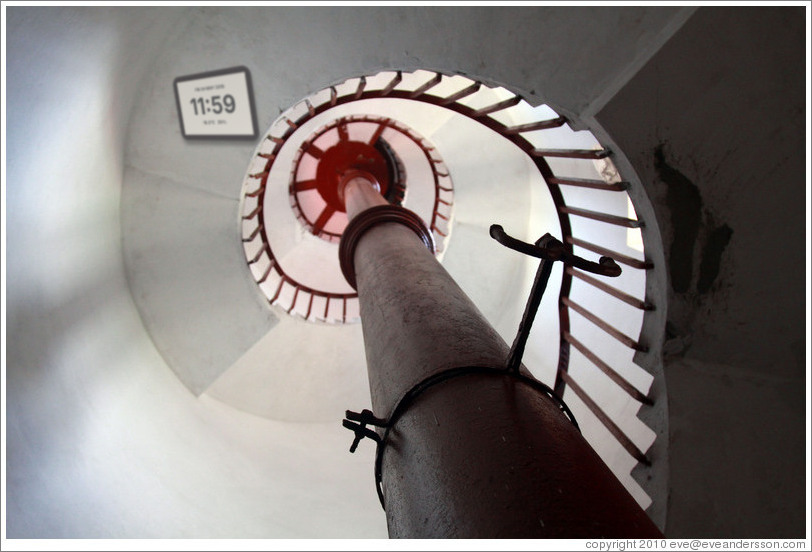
11,59
